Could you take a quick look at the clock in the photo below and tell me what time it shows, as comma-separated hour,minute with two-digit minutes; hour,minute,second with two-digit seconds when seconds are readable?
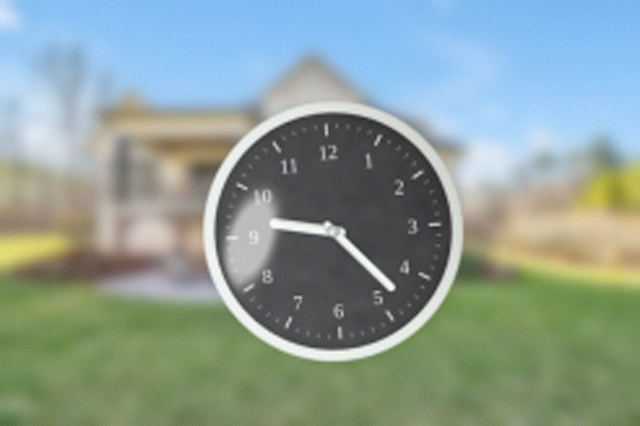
9,23
